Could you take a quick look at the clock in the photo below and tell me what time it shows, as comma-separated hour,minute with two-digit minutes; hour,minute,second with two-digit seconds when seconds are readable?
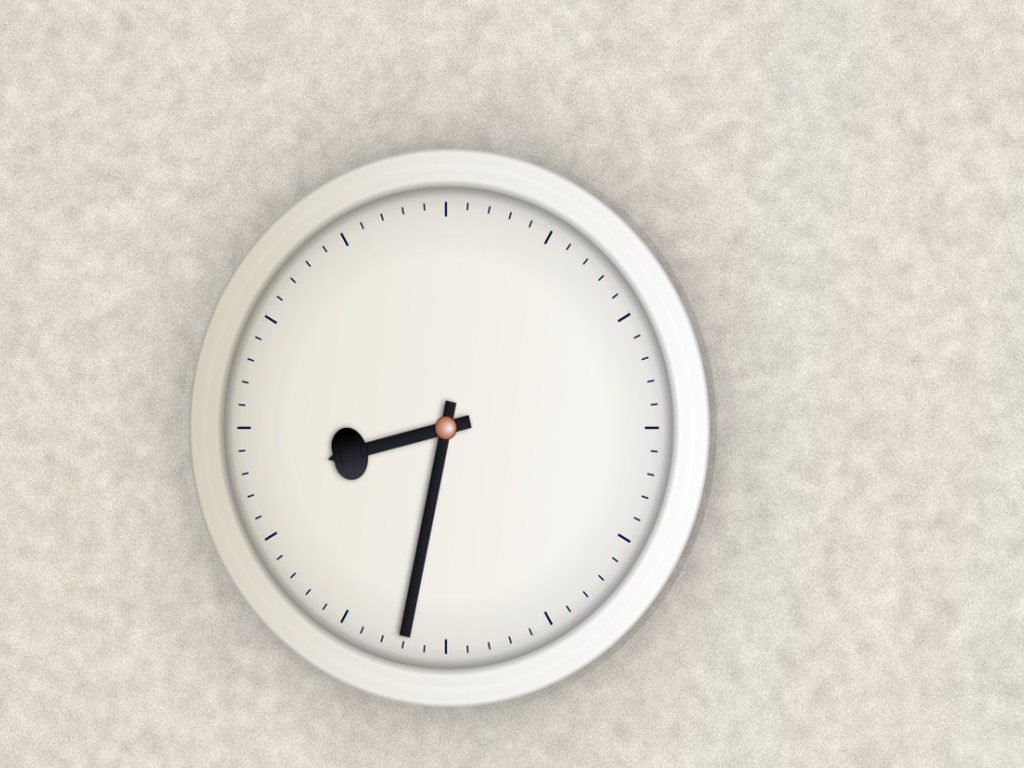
8,32
